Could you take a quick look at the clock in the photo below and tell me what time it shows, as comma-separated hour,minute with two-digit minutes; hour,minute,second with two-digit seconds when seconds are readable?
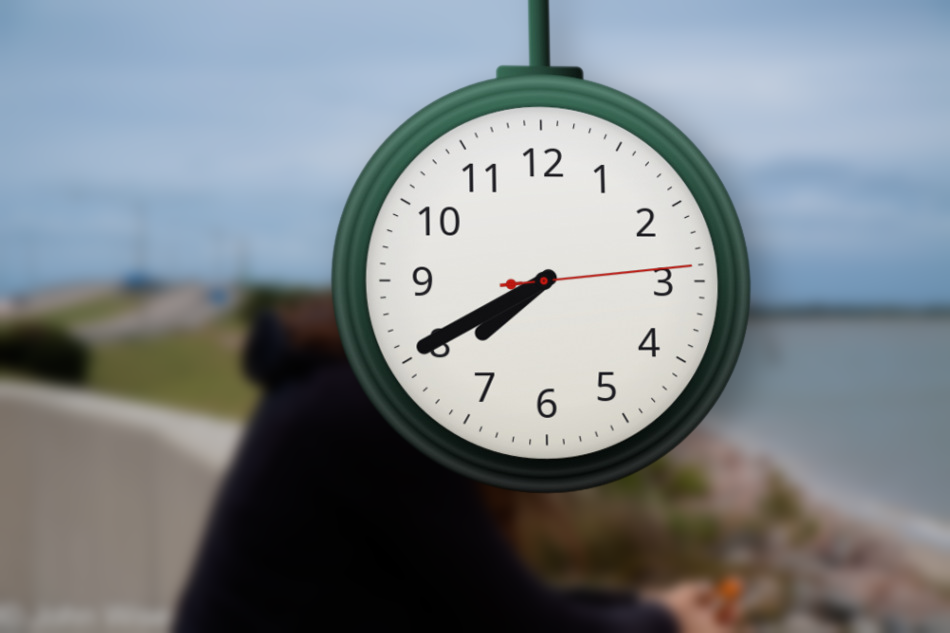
7,40,14
